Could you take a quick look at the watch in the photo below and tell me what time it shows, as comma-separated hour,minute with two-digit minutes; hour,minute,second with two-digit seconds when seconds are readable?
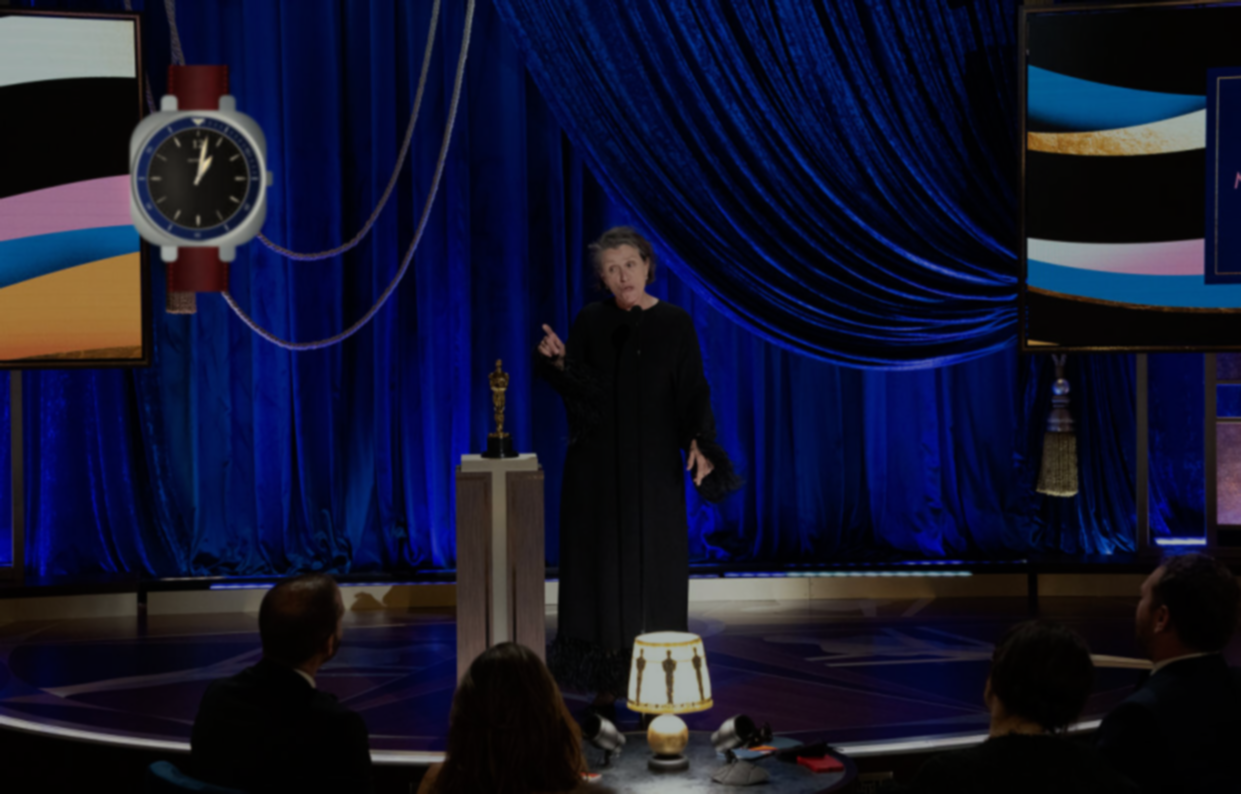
1,02
